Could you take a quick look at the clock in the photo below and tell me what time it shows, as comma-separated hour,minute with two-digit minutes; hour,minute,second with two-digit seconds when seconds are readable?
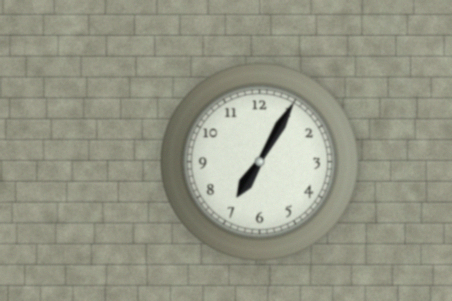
7,05
